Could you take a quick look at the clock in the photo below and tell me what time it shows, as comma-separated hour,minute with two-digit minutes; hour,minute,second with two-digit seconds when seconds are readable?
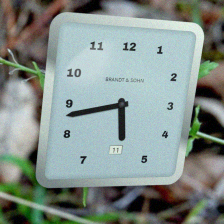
5,43
